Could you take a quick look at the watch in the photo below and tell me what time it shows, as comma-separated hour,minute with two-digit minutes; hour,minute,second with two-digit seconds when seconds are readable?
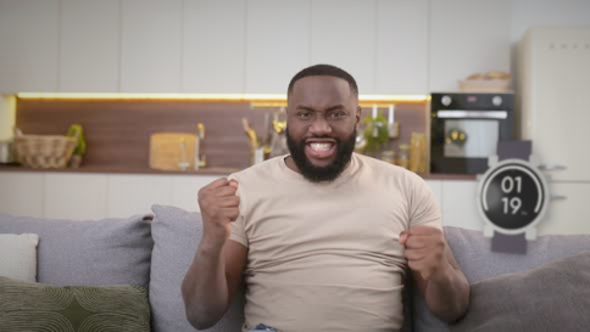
1,19
